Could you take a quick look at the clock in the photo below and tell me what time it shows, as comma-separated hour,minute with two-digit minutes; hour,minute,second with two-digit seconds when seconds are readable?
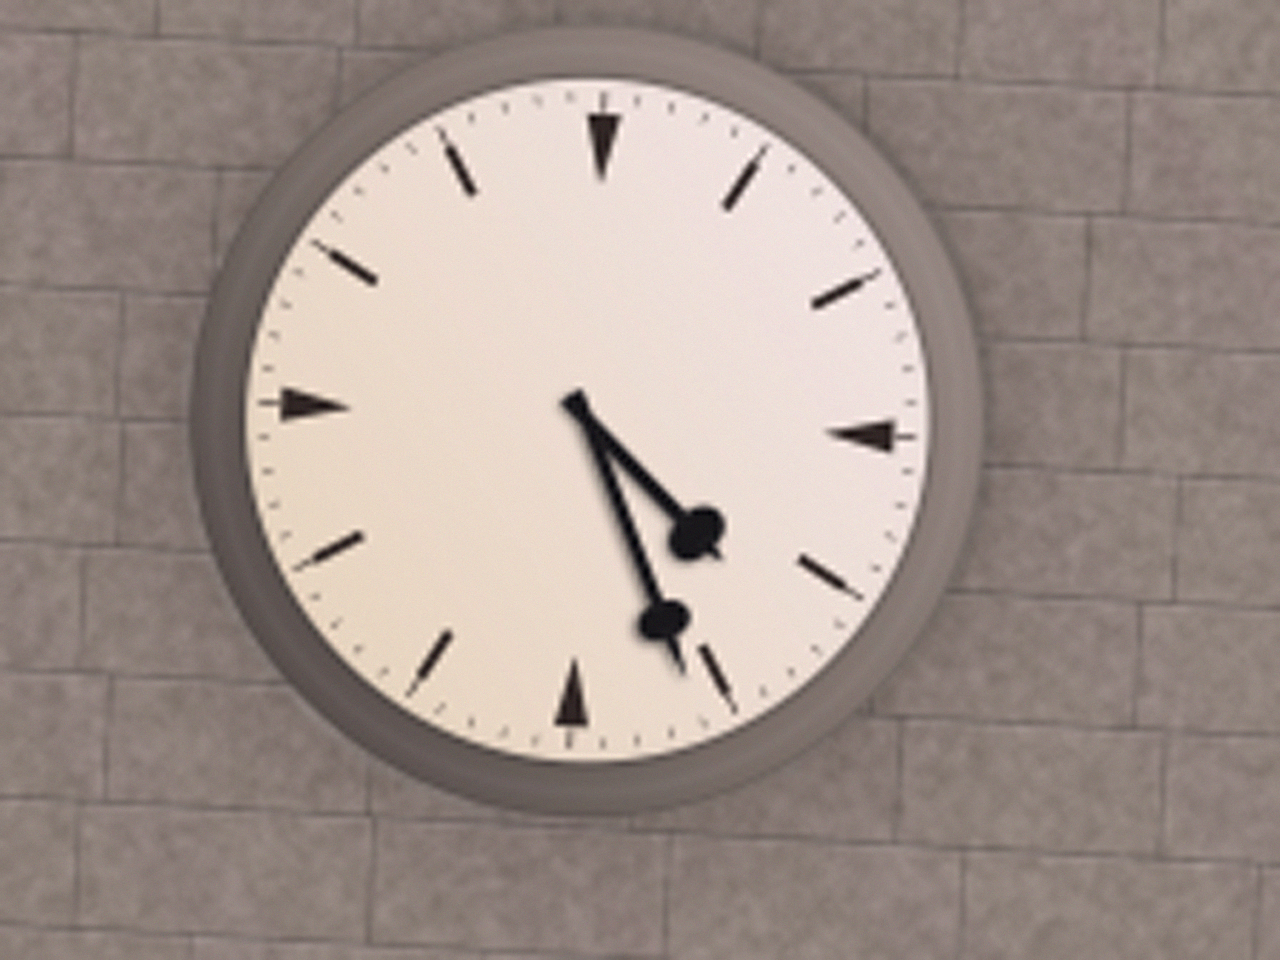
4,26
